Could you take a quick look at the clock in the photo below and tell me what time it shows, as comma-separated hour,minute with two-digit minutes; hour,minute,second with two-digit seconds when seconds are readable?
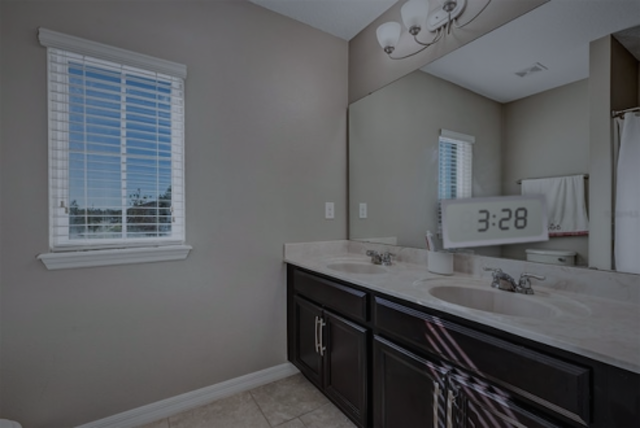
3,28
